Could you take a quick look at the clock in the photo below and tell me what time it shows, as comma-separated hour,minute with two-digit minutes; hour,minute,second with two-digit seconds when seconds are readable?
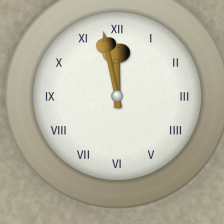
11,58
